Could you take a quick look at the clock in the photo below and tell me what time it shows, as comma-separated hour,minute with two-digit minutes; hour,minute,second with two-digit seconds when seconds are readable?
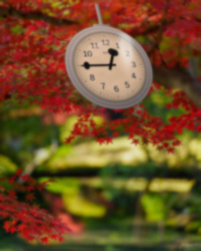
12,45
